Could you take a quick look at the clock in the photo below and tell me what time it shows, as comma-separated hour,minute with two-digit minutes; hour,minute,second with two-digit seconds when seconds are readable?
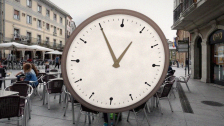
12,55
